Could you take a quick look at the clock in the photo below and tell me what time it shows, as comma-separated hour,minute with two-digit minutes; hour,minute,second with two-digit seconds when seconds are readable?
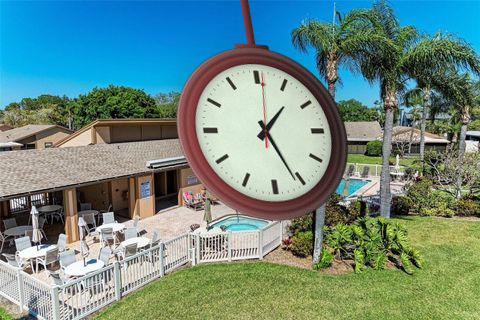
1,26,01
